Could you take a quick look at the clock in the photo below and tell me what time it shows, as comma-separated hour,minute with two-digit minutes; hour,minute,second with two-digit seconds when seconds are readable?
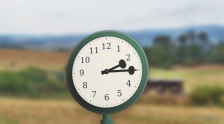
2,15
